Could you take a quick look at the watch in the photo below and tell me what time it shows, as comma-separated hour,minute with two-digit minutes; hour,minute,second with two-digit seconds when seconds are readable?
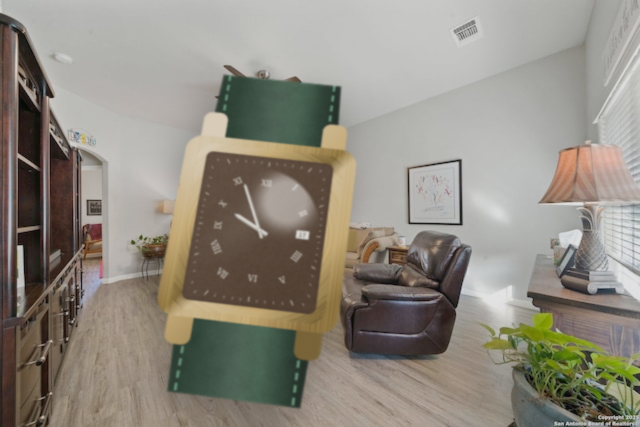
9,56
